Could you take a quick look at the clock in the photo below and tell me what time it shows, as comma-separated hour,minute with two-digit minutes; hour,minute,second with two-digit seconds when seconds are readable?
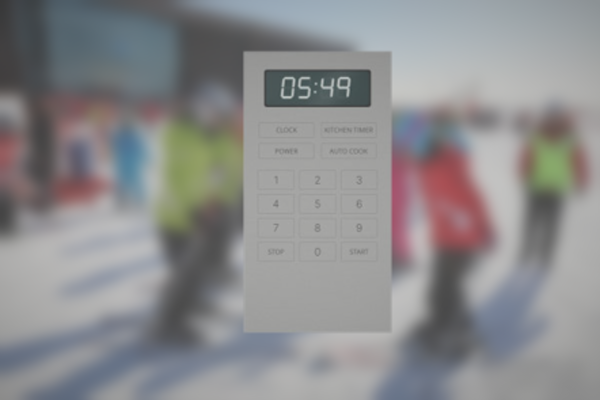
5,49
